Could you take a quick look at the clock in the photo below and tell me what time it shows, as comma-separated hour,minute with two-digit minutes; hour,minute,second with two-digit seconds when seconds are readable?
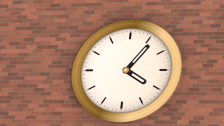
4,06
